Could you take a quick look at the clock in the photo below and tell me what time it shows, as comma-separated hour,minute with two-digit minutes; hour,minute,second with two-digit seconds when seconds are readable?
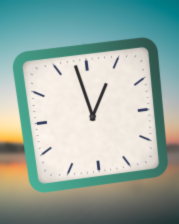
12,58
